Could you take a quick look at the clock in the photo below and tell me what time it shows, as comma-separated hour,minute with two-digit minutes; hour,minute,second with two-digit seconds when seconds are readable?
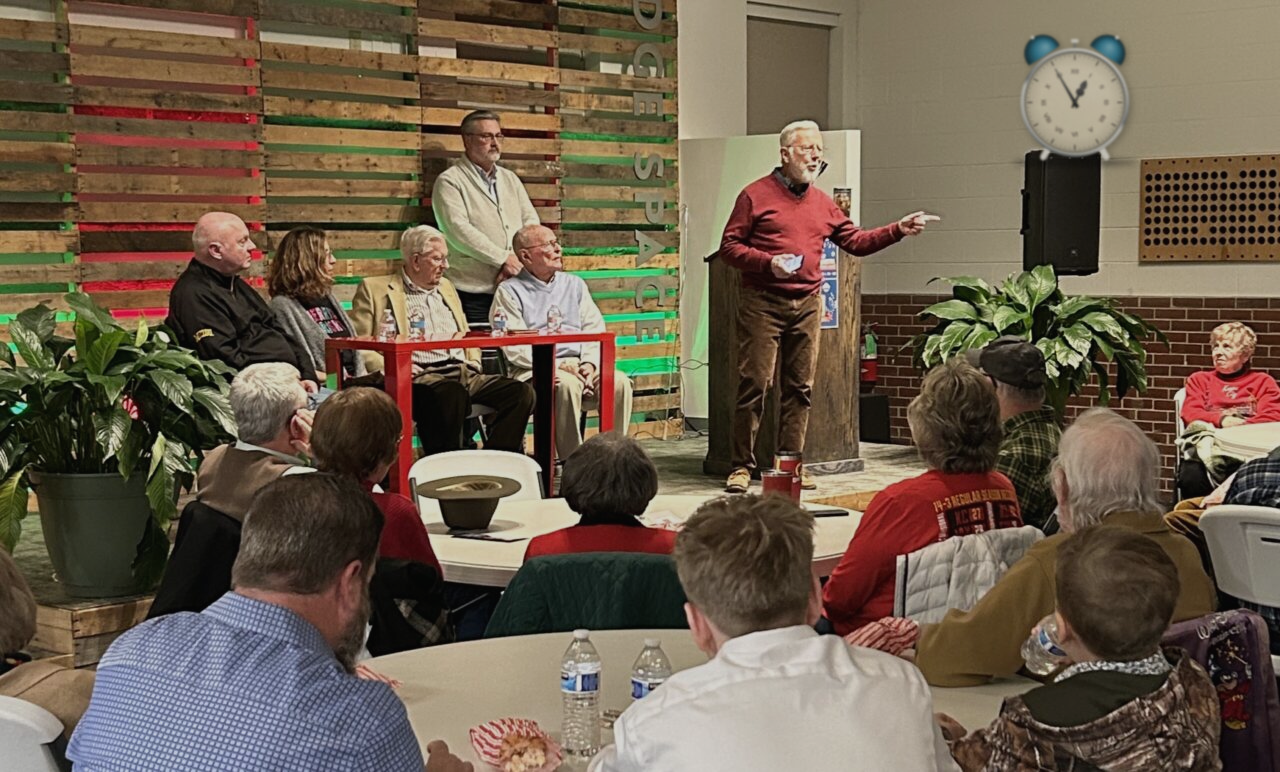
12,55
